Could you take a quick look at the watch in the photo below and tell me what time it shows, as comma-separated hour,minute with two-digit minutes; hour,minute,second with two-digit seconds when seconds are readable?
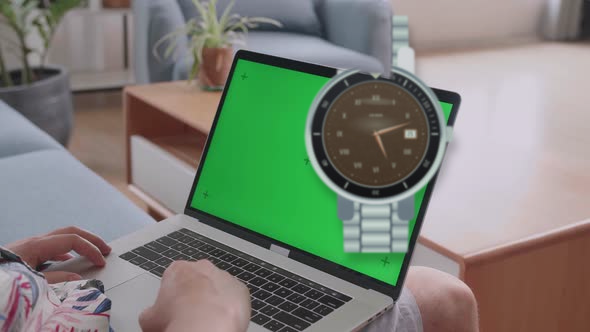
5,12
